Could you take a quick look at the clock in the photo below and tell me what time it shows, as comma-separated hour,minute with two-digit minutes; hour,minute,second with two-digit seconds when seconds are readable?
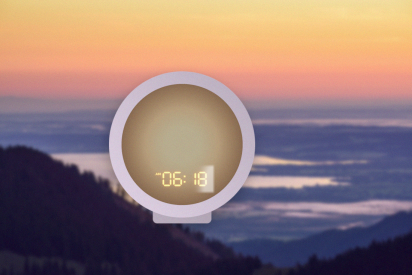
6,18
